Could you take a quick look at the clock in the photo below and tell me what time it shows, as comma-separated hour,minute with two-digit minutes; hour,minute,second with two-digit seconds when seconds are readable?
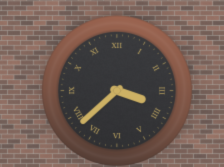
3,38
